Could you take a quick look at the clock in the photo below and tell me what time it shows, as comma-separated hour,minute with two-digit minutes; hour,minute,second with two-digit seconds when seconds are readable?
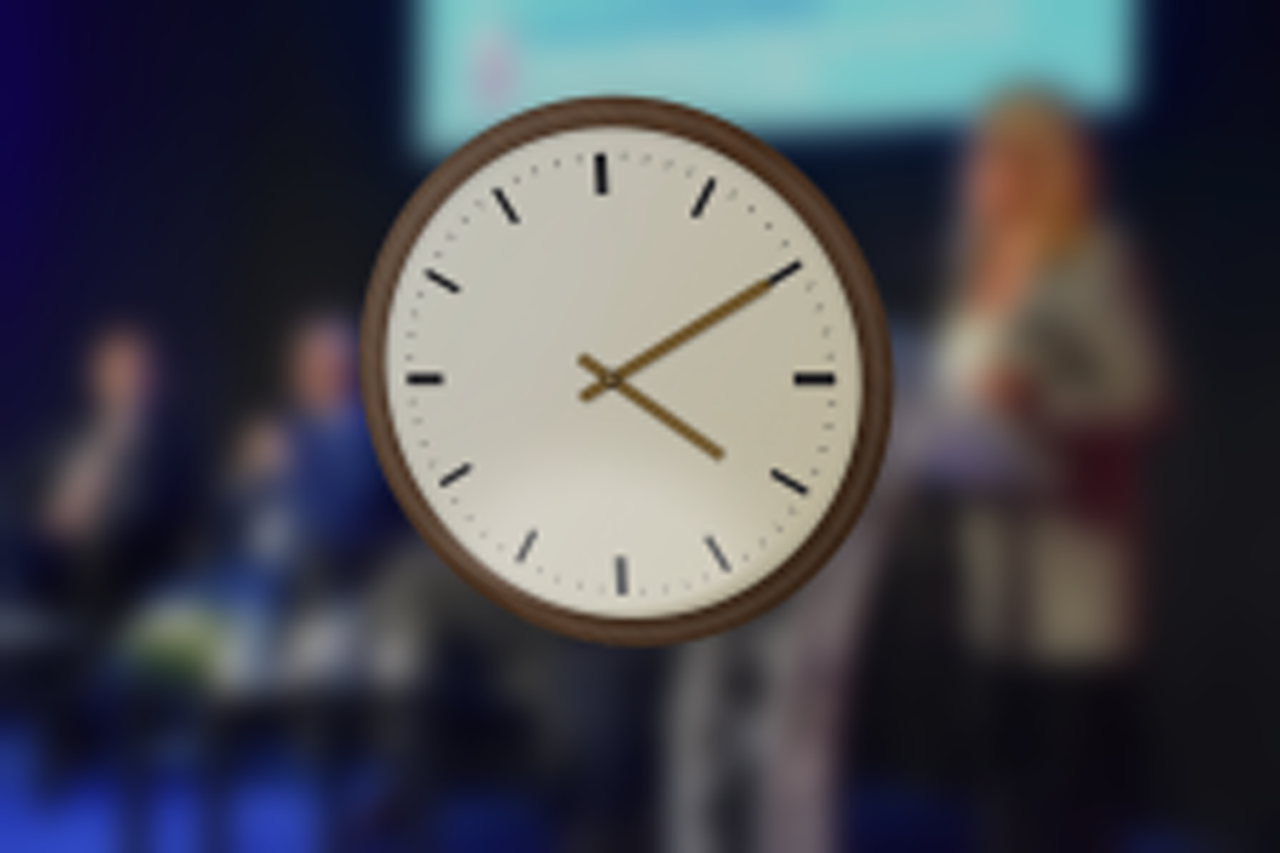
4,10
